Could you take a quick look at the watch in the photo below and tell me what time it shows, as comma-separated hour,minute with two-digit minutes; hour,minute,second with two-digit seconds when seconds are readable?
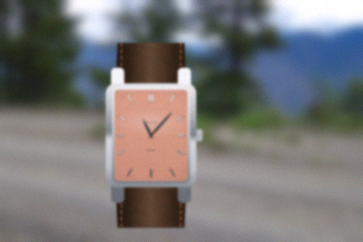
11,07
